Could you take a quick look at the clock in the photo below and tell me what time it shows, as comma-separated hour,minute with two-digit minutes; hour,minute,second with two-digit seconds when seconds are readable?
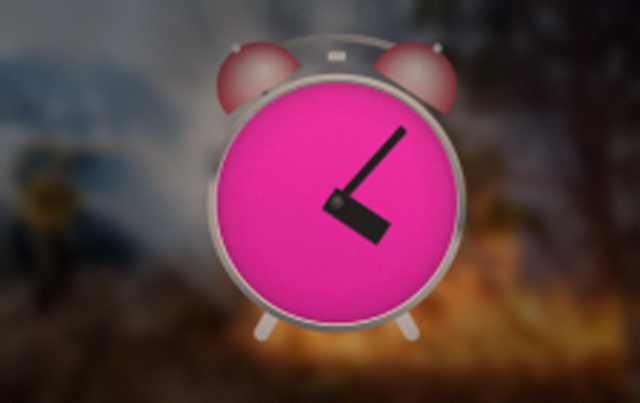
4,07
